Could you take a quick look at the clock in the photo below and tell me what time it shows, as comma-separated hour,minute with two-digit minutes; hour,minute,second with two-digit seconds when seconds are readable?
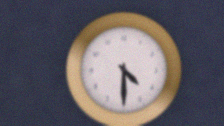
4,30
